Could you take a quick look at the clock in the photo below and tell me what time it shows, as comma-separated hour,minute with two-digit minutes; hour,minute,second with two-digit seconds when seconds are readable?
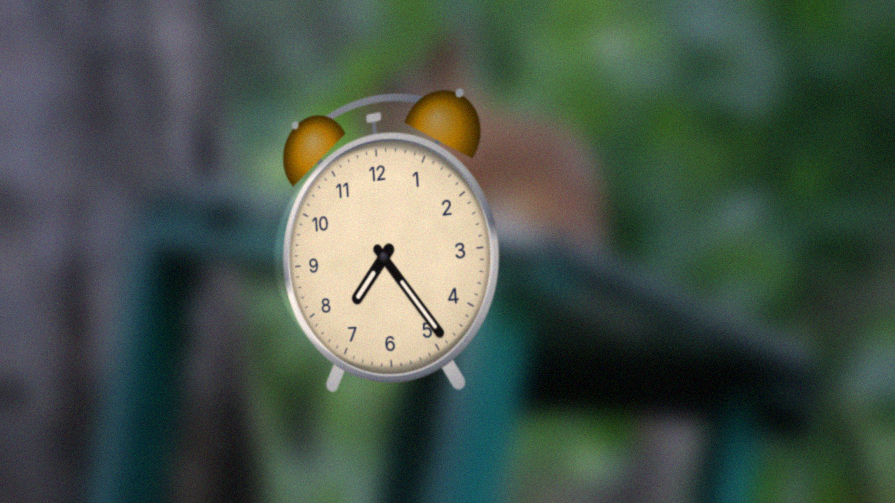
7,24
